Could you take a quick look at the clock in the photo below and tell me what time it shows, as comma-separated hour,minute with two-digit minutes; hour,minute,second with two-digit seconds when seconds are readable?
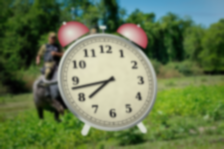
7,43
